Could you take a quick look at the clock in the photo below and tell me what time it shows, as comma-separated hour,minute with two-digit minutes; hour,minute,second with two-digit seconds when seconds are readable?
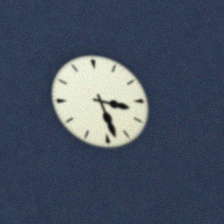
3,28
